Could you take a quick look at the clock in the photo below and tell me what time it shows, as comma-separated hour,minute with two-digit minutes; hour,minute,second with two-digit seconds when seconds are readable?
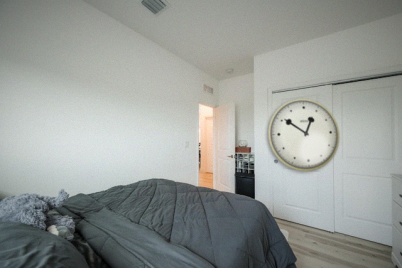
12,51
